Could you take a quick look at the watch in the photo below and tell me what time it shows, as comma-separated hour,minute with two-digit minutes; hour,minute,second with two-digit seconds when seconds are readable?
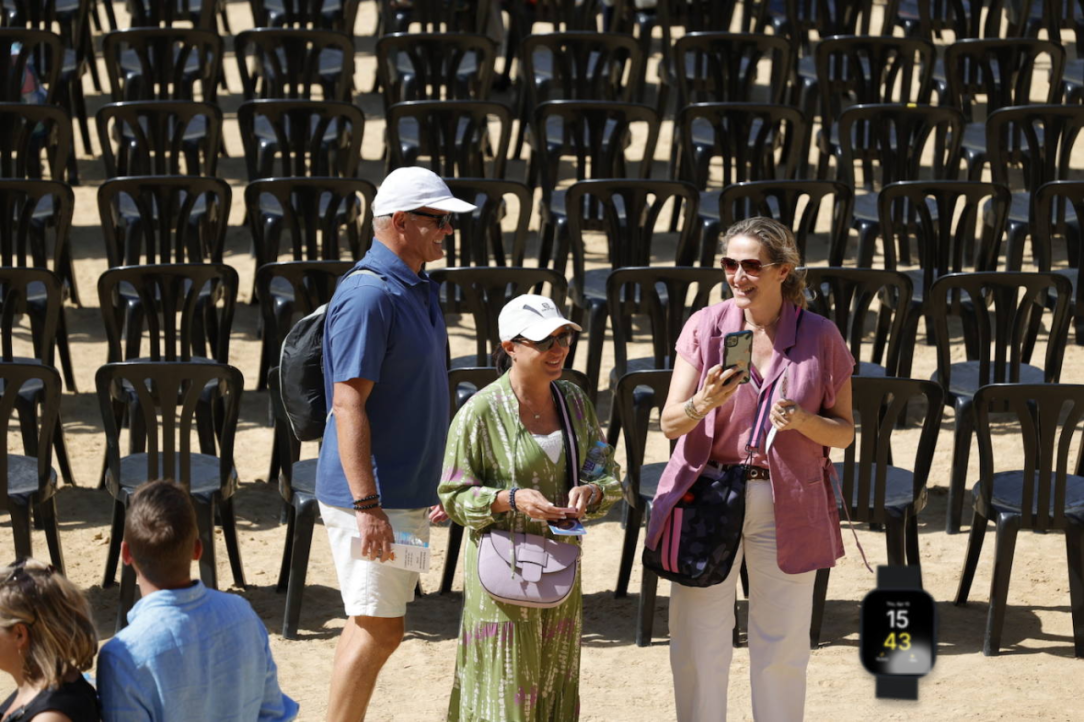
15,43
